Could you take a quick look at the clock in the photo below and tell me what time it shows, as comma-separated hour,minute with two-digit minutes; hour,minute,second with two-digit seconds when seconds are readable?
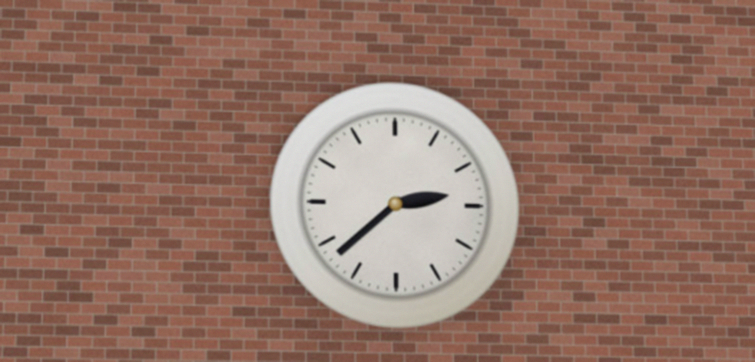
2,38
